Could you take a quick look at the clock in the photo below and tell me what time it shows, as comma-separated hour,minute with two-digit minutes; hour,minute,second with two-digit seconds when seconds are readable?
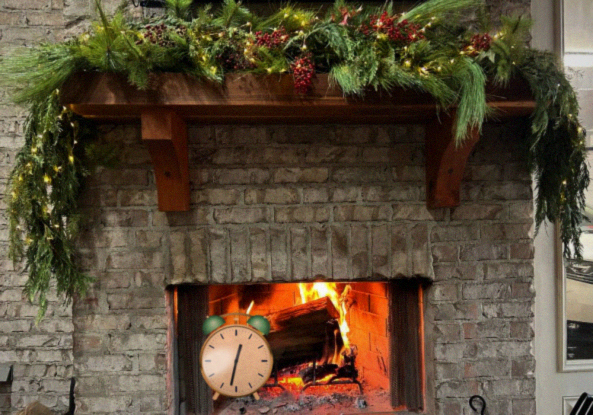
12,32
